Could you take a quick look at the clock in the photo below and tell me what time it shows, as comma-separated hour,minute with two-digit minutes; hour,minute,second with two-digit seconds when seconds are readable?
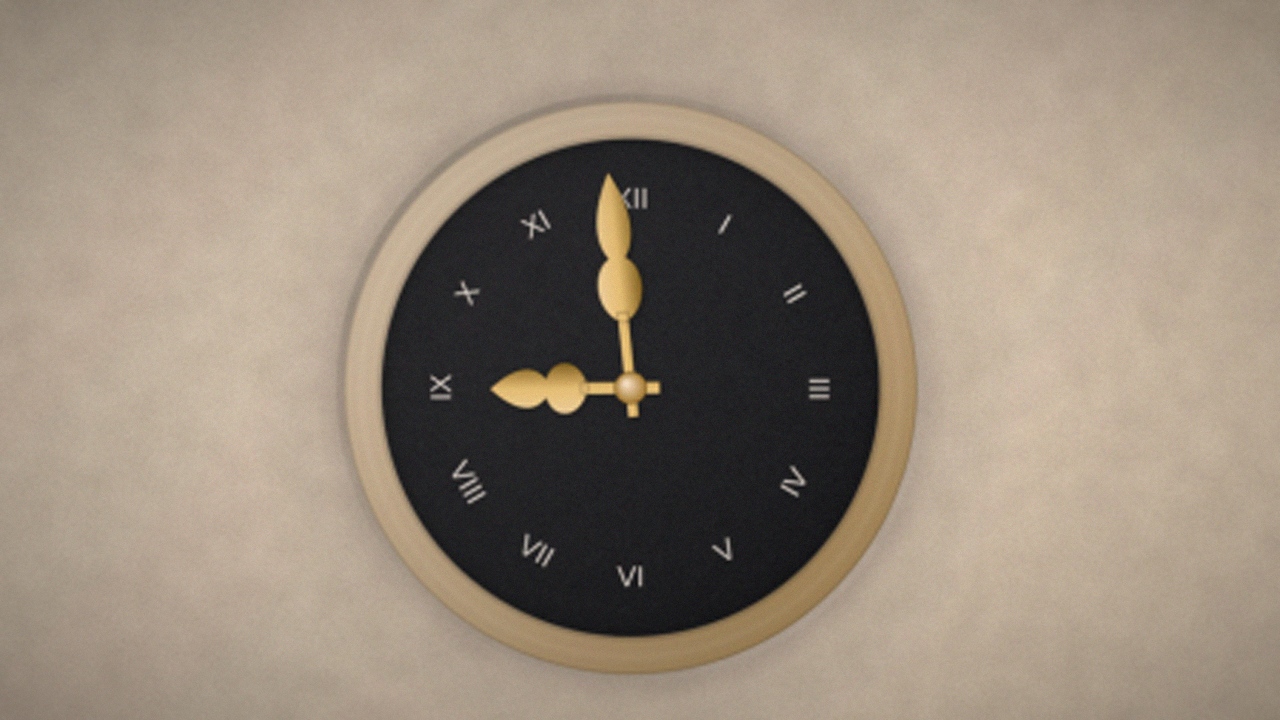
8,59
